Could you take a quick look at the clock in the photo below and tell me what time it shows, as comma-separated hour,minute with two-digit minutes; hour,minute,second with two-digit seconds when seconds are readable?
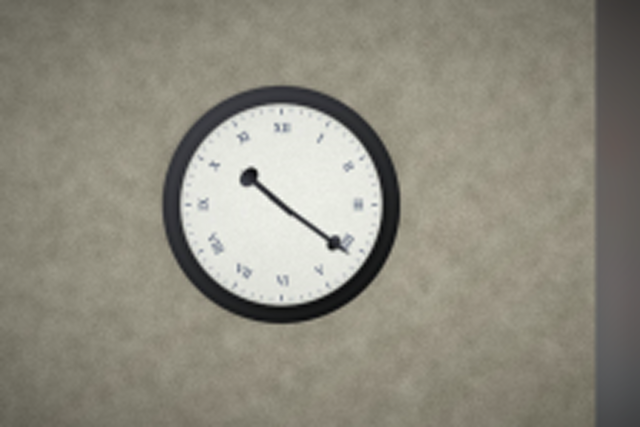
10,21
